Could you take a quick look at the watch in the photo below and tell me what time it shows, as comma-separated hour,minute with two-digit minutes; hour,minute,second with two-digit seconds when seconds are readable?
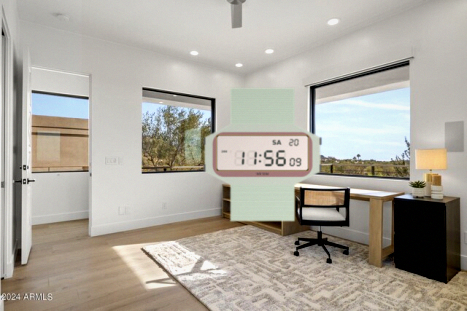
11,56
